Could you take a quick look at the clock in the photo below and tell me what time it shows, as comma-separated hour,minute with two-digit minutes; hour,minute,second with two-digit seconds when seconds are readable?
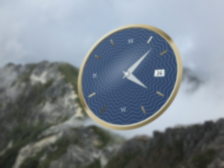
4,07
